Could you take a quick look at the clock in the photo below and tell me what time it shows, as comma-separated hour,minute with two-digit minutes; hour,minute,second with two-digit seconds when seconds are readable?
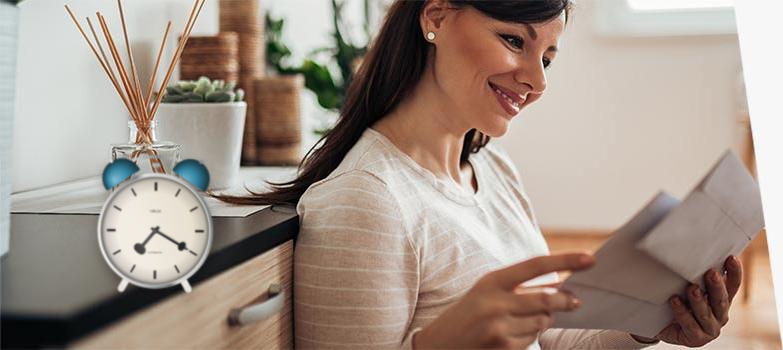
7,20
